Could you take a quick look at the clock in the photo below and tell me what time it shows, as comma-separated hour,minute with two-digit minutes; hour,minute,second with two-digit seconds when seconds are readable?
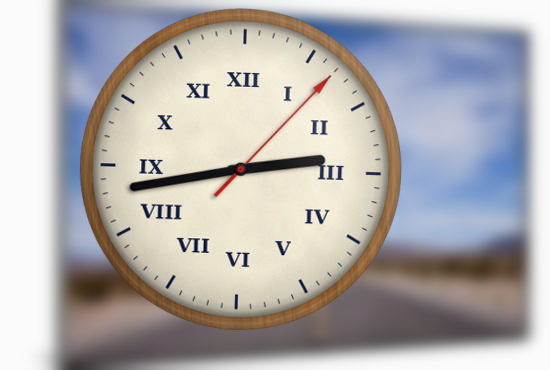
2,43,07
